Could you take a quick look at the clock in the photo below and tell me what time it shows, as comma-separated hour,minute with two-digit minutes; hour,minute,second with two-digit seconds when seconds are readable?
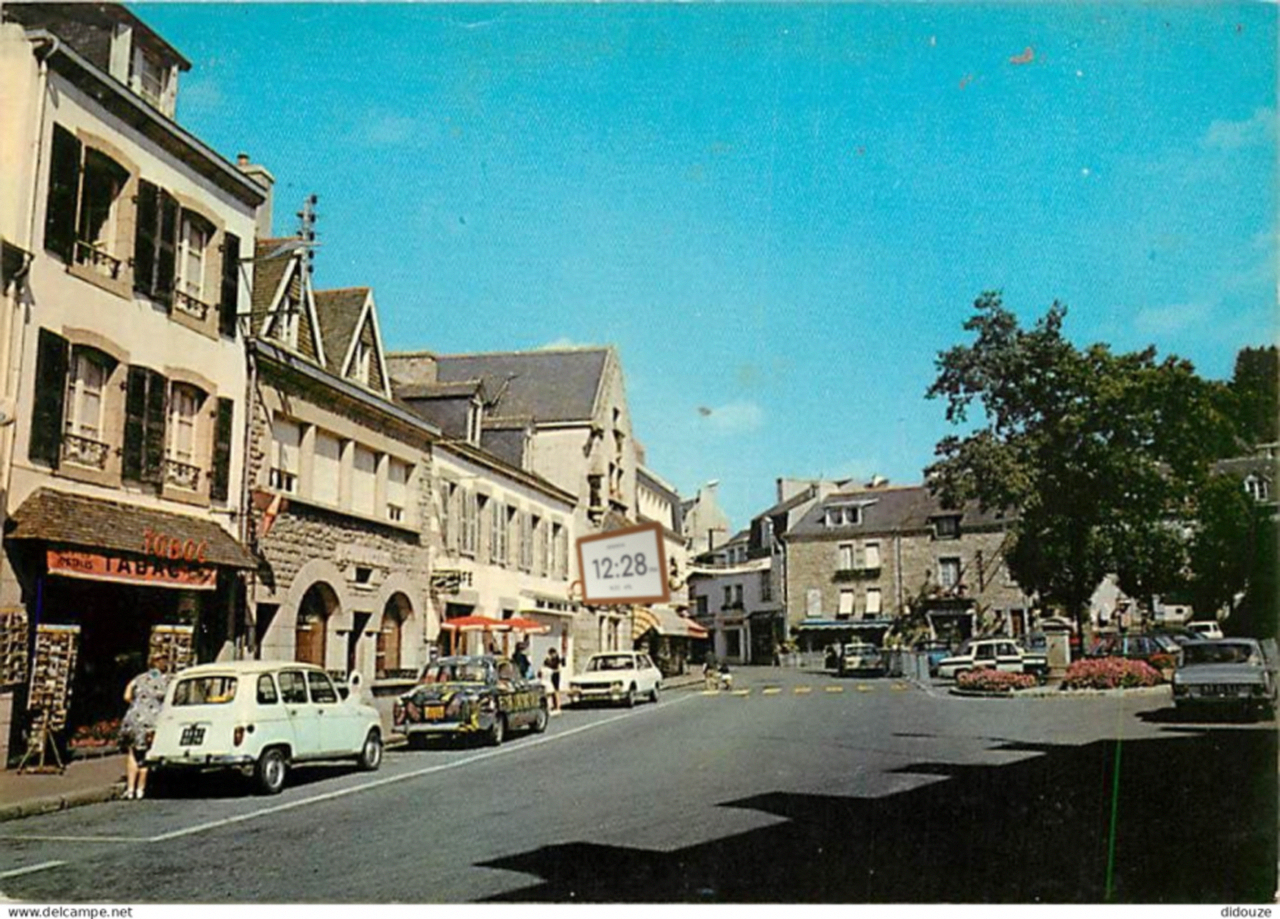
12,28
